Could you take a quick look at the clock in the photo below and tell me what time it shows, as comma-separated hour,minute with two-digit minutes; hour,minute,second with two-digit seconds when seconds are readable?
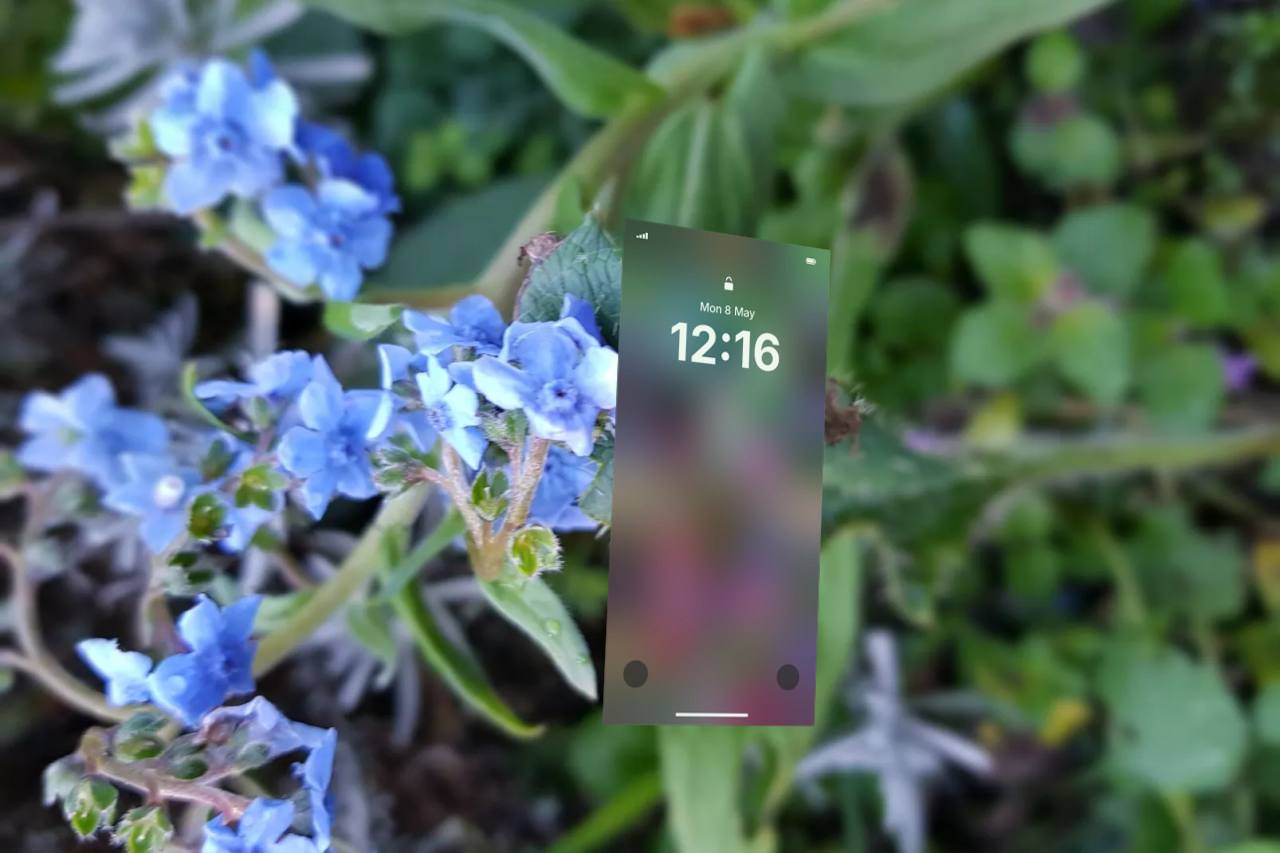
12,16
